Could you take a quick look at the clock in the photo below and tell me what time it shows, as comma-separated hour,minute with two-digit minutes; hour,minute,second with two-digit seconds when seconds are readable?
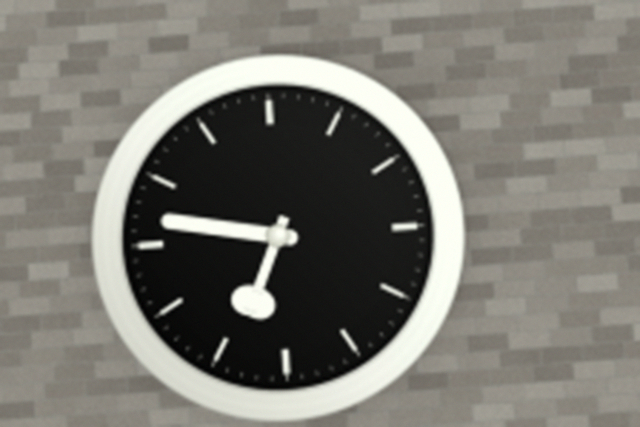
6,47
